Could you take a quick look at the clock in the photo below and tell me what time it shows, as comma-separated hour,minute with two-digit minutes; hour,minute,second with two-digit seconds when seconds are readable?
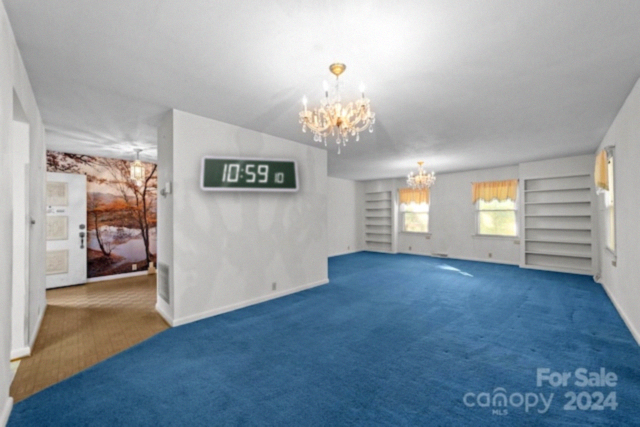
10,59
